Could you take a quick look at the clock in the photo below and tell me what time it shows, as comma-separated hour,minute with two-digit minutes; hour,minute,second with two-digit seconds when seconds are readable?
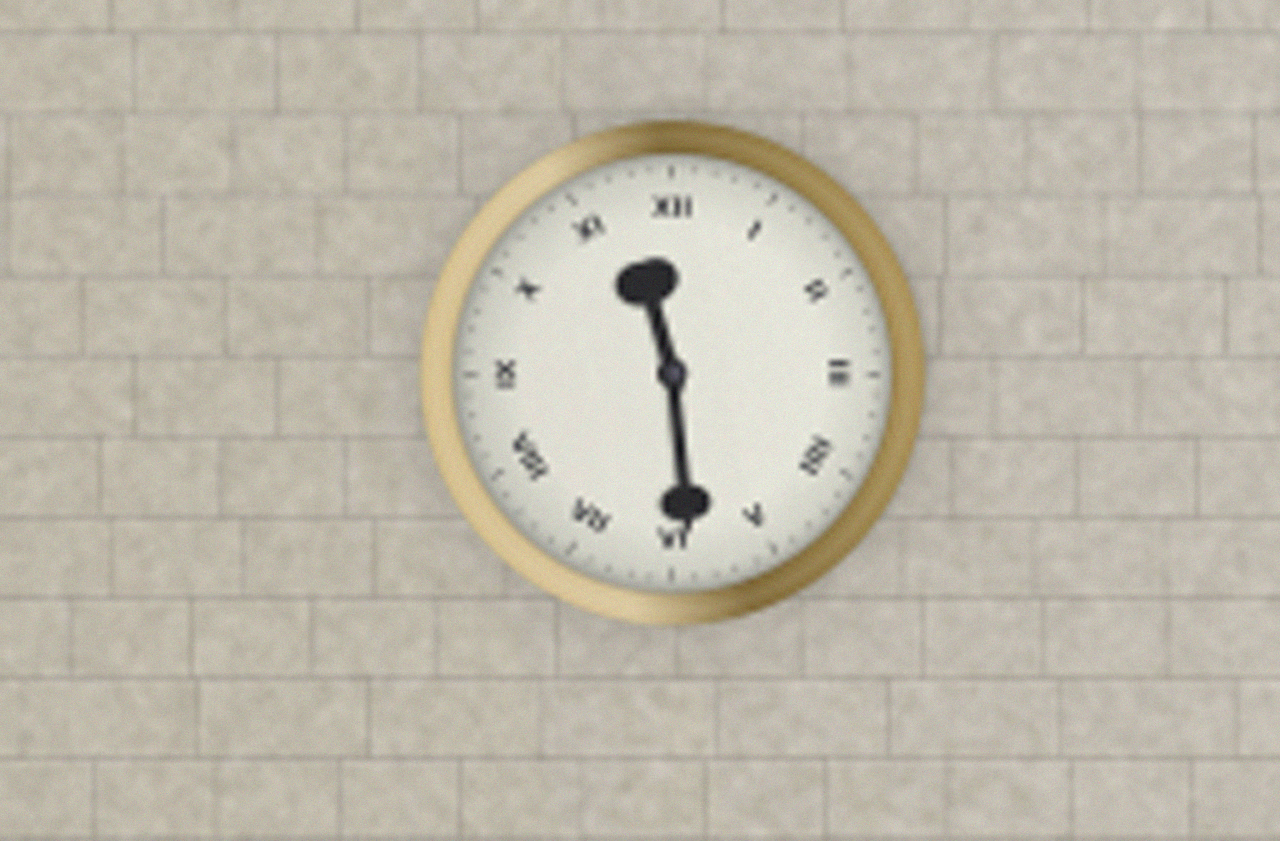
11,29
